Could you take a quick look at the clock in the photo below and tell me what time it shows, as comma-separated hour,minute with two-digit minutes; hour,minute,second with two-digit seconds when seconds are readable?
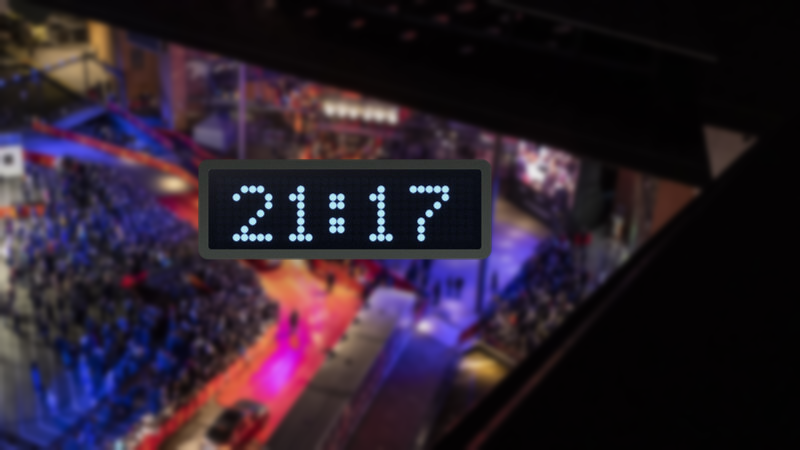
21,17
